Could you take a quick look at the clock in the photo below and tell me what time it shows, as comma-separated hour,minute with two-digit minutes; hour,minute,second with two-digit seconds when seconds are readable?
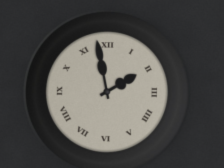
1,58
